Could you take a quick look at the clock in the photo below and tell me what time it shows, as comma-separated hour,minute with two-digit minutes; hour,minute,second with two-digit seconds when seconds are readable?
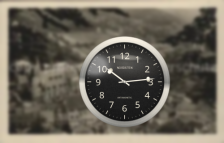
10,14
